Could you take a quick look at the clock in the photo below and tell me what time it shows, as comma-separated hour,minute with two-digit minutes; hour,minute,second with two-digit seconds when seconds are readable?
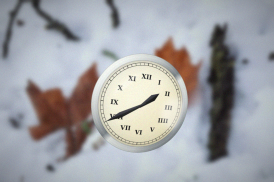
1,40
